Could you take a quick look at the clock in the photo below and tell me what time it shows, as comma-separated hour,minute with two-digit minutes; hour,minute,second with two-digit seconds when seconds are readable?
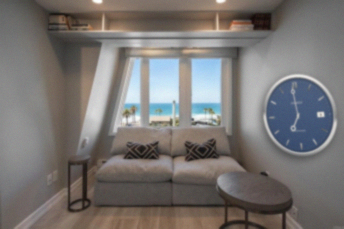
6,59
